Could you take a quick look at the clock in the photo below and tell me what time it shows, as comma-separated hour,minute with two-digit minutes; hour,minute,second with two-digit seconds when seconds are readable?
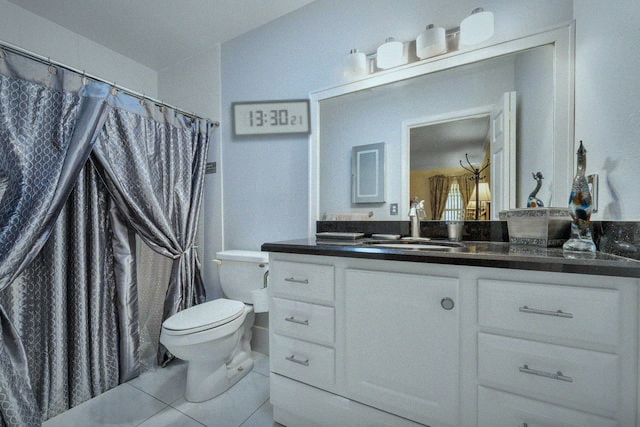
13,30
